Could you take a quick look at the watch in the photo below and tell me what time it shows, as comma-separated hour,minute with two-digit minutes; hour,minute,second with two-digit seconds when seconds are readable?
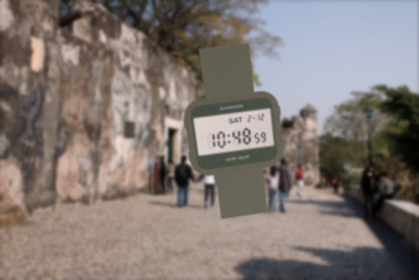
10,48,59
